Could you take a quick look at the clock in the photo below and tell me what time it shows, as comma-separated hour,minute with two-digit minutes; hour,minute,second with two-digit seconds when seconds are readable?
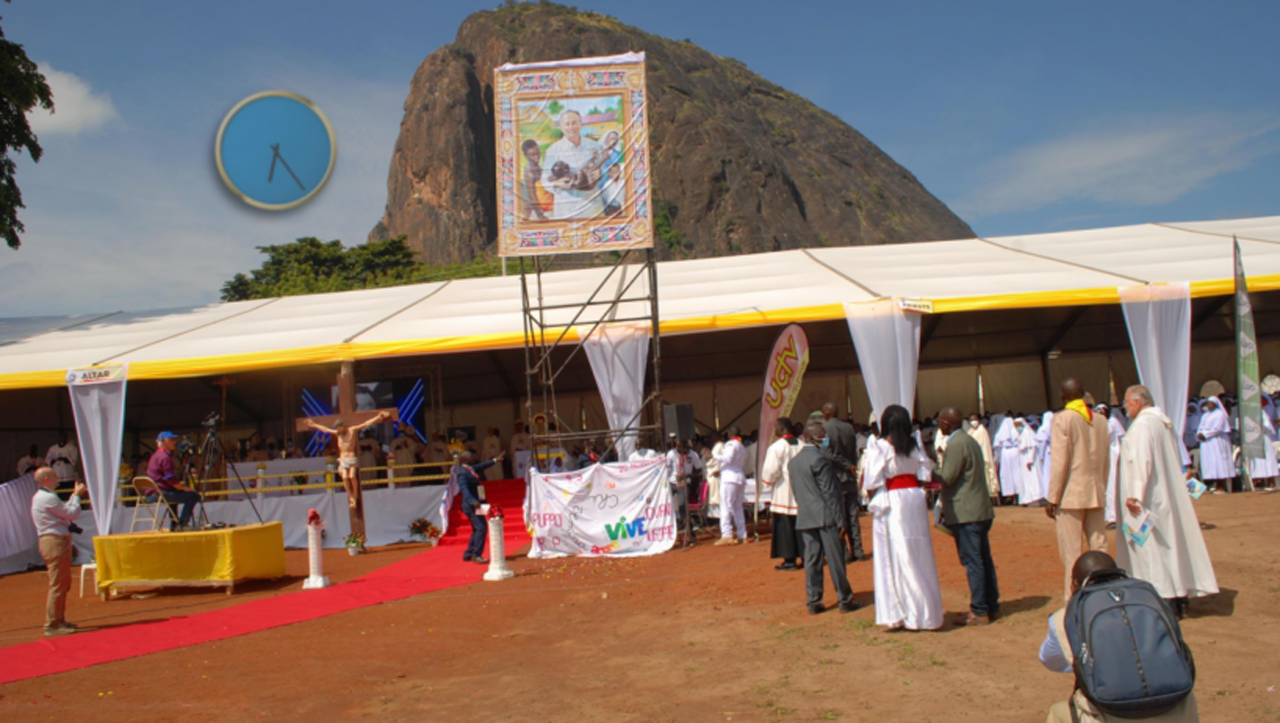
6,24
